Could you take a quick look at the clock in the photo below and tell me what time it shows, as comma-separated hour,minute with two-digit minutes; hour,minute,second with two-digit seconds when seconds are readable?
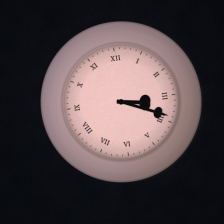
3,19
